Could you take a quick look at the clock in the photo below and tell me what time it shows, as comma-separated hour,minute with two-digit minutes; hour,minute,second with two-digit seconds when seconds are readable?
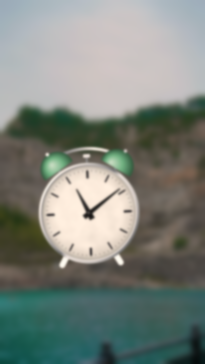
11,09
